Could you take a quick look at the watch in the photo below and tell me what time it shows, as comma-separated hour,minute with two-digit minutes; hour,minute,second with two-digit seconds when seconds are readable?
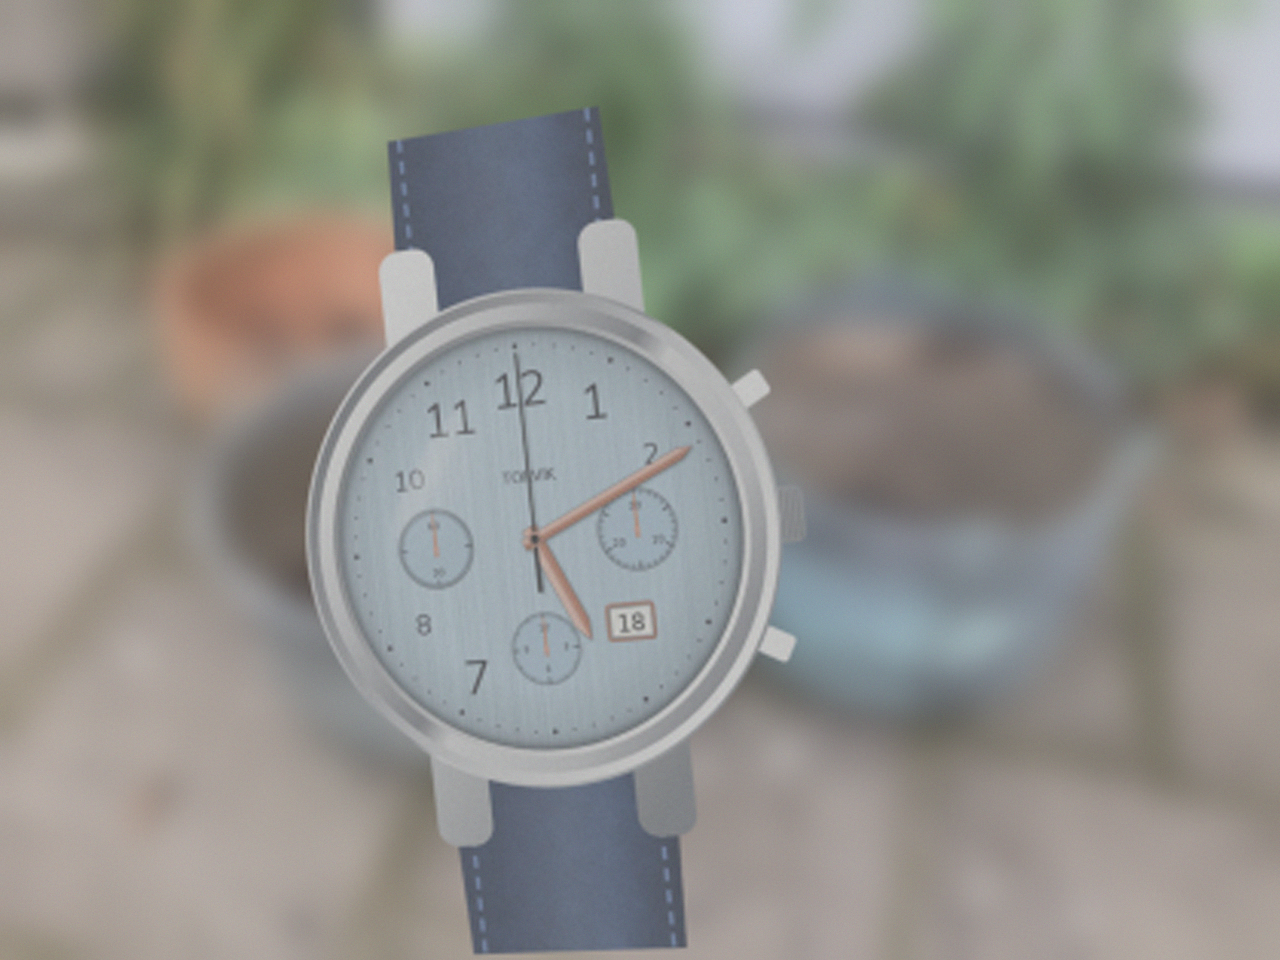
5,11
